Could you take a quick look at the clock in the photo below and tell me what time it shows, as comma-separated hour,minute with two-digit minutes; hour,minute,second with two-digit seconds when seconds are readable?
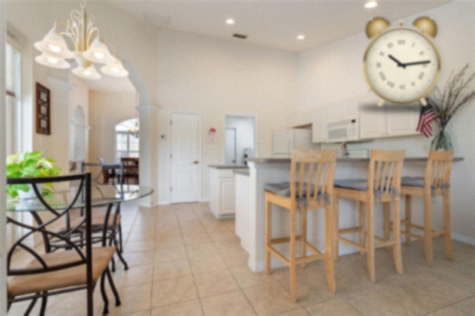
10,14
